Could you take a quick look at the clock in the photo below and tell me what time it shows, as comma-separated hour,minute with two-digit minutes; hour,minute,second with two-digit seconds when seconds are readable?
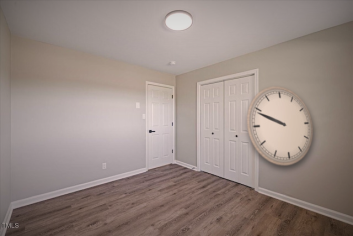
9,49
